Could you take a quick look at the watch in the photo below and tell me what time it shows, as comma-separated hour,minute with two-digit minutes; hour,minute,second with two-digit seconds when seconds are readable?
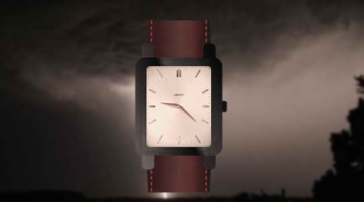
9,22
